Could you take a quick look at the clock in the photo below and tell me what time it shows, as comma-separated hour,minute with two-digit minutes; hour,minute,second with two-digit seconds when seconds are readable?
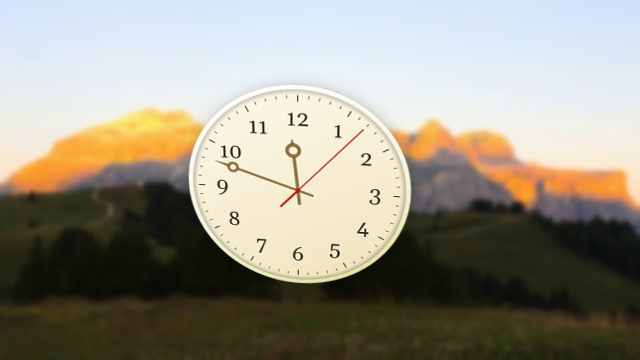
11,48,07
